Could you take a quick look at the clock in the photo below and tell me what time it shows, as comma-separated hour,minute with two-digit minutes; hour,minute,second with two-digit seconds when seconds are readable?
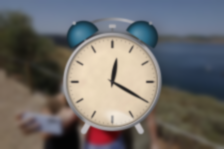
12,20
